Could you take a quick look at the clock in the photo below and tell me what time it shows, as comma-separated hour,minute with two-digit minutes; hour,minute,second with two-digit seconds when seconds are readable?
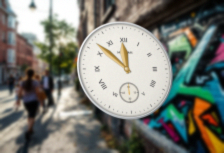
11,52
